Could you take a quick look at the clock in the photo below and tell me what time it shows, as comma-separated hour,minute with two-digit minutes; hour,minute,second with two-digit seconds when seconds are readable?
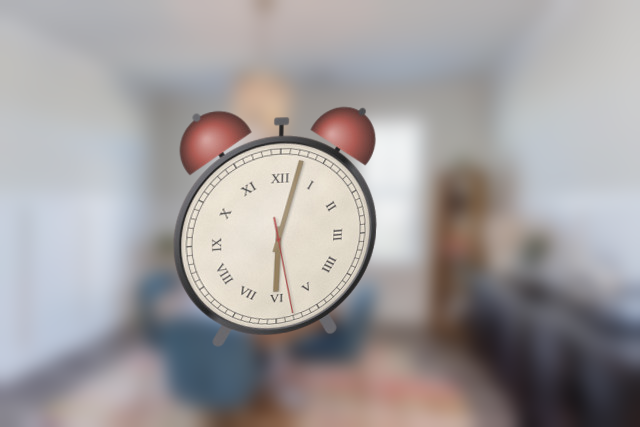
6,02,28
